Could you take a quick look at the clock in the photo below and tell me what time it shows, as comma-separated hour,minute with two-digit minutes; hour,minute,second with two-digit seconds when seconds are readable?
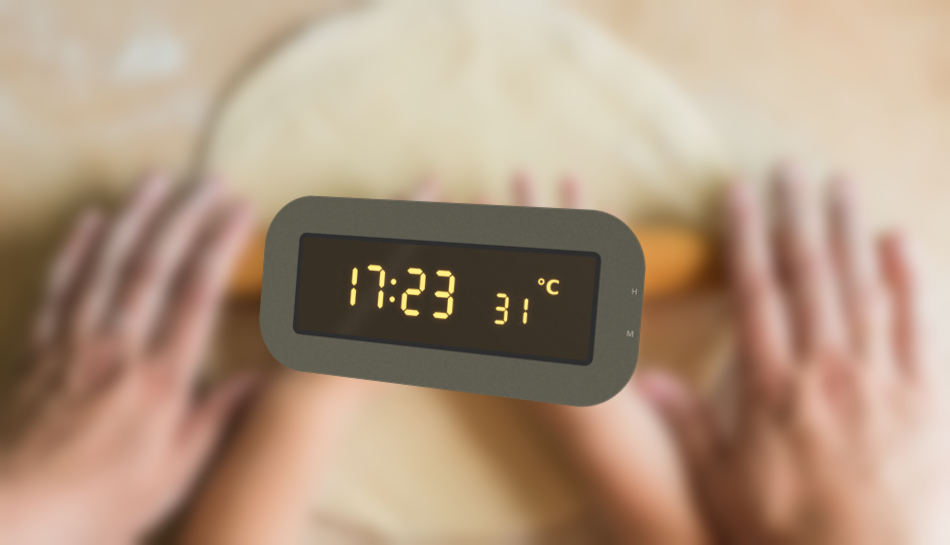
17,23
